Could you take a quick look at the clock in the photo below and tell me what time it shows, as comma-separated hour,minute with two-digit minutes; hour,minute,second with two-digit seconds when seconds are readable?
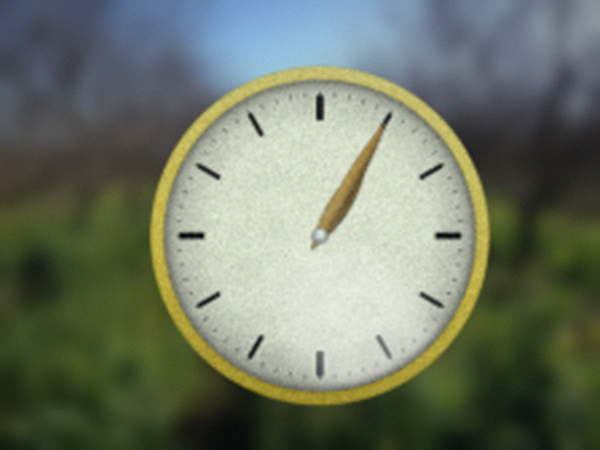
1,05
